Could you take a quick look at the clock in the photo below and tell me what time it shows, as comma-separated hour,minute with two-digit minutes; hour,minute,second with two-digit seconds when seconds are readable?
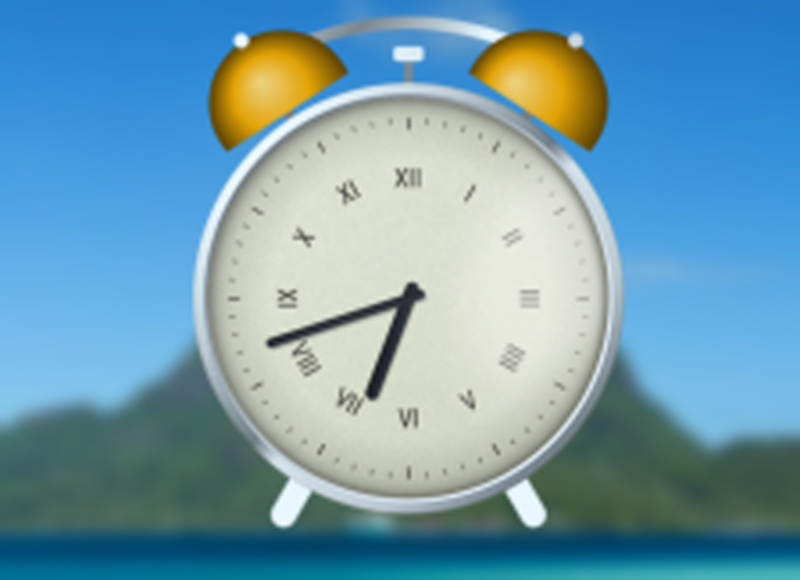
6,42
